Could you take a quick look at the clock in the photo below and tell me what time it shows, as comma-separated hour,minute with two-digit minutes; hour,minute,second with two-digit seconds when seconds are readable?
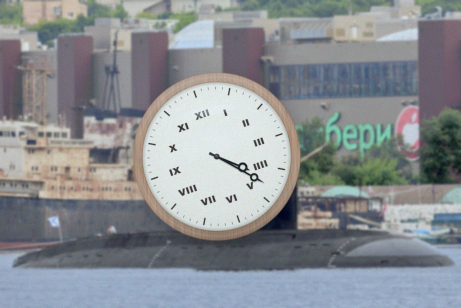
4,23
